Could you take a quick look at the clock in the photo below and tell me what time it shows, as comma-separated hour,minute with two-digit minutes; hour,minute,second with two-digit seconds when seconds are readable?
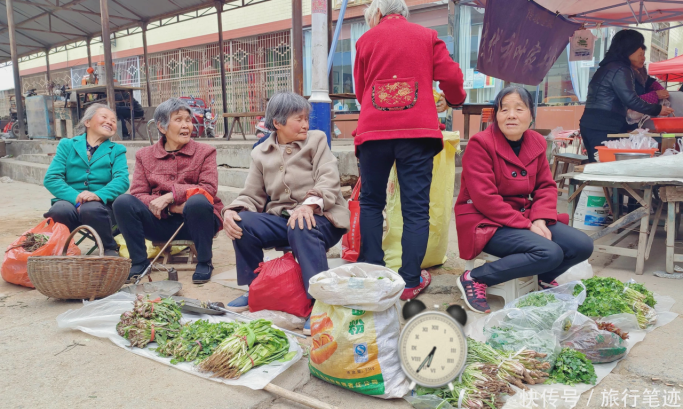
6,36
